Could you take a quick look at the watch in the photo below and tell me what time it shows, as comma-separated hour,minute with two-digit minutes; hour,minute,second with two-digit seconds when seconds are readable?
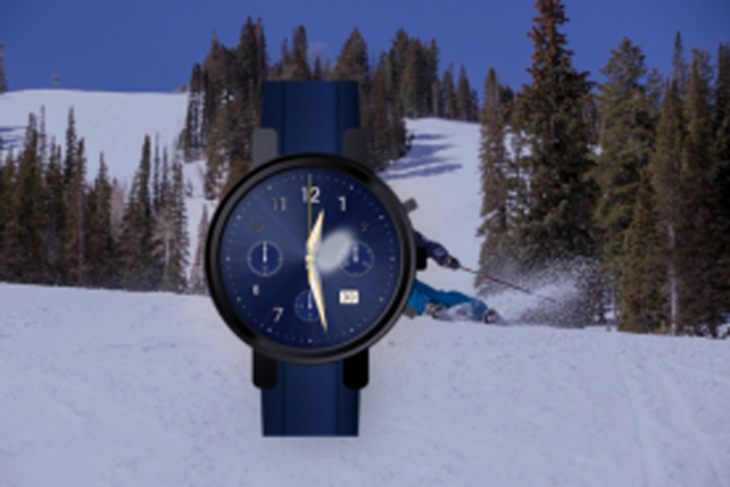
12,28
